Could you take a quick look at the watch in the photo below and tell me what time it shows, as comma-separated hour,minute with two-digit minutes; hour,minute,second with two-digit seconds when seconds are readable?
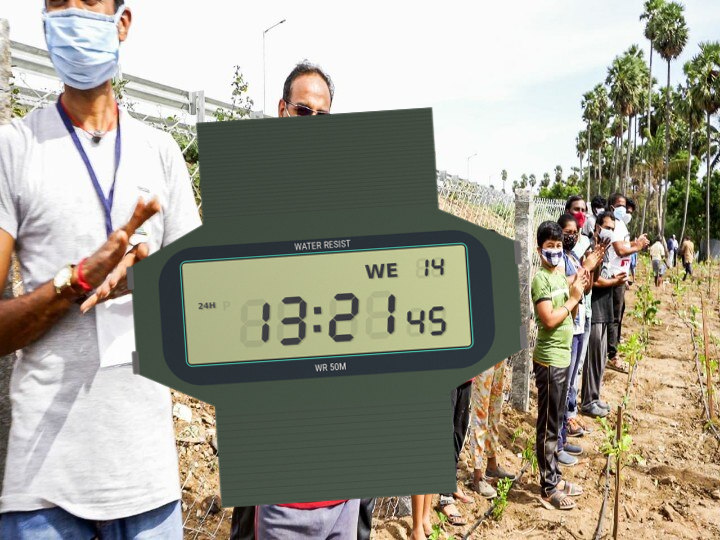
13,21,45
